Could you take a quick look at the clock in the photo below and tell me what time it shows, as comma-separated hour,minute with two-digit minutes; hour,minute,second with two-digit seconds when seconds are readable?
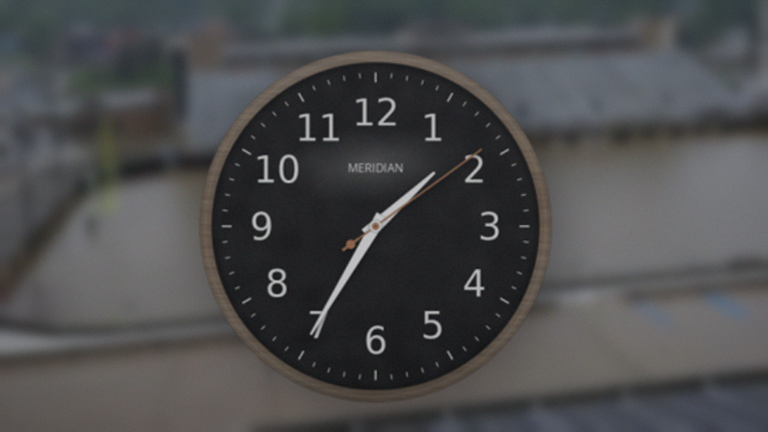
1,35,09
